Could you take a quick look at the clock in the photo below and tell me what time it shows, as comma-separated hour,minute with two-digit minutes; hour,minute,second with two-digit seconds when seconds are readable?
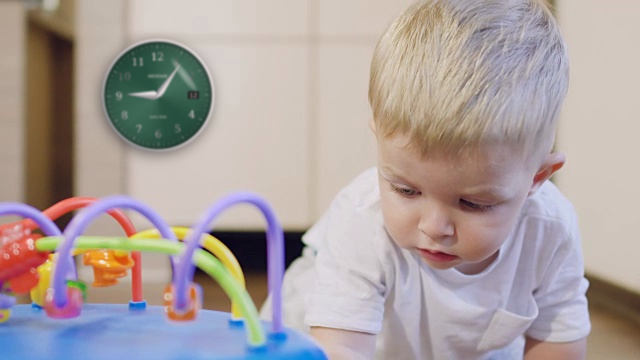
9,06
